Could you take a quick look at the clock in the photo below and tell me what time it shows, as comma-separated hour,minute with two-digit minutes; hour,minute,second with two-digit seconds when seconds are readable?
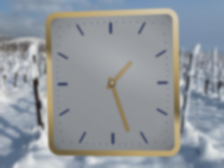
1,27
